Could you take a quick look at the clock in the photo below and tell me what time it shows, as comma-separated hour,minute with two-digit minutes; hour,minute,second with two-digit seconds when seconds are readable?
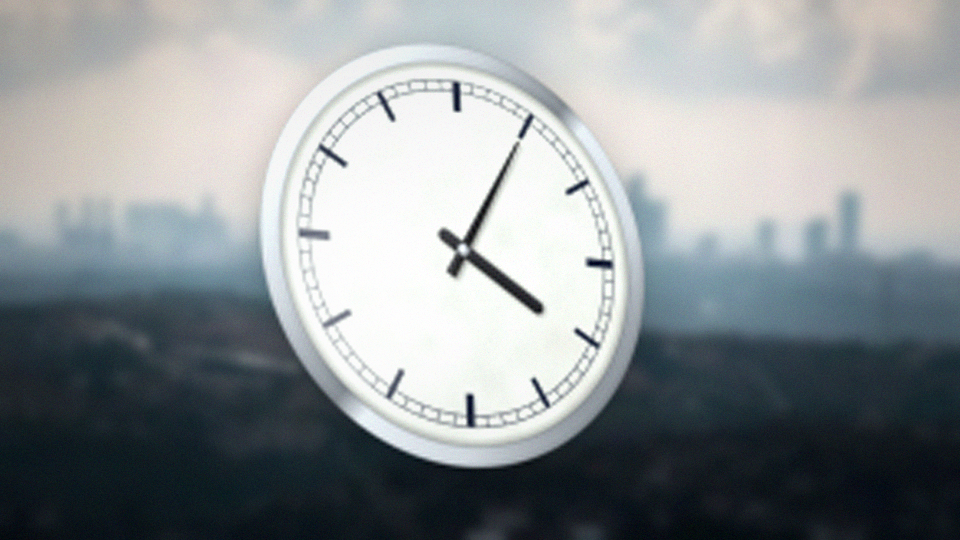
4,05
